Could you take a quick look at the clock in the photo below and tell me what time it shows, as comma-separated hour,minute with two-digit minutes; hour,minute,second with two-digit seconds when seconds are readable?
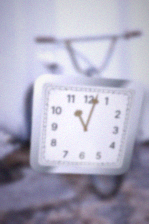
11,02
